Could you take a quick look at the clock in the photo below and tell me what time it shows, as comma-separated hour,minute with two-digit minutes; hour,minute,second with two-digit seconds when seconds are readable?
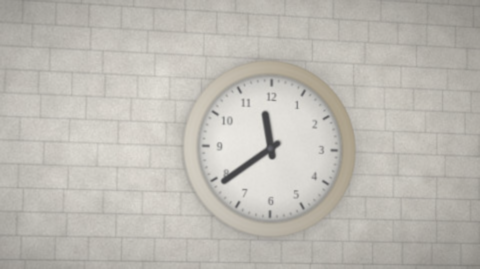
11,39
